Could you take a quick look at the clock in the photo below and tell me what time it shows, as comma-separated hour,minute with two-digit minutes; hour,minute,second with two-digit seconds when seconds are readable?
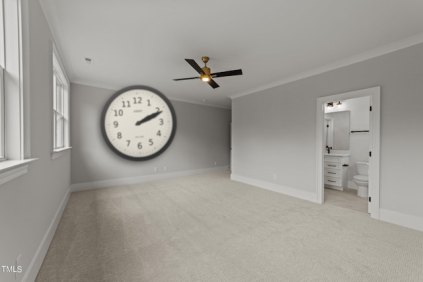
2,11
